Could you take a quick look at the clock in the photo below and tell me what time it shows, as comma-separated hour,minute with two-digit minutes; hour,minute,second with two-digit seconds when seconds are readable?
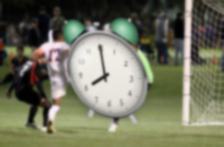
8,00
